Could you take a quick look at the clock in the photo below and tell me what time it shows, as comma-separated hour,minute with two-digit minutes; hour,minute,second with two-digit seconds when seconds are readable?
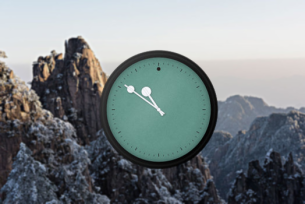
10,51
